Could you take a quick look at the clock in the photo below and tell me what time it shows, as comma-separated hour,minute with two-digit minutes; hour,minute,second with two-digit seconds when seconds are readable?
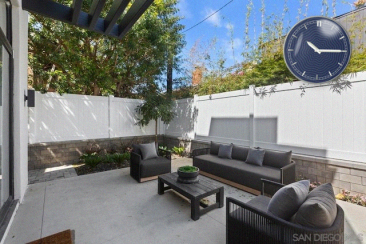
10,15
